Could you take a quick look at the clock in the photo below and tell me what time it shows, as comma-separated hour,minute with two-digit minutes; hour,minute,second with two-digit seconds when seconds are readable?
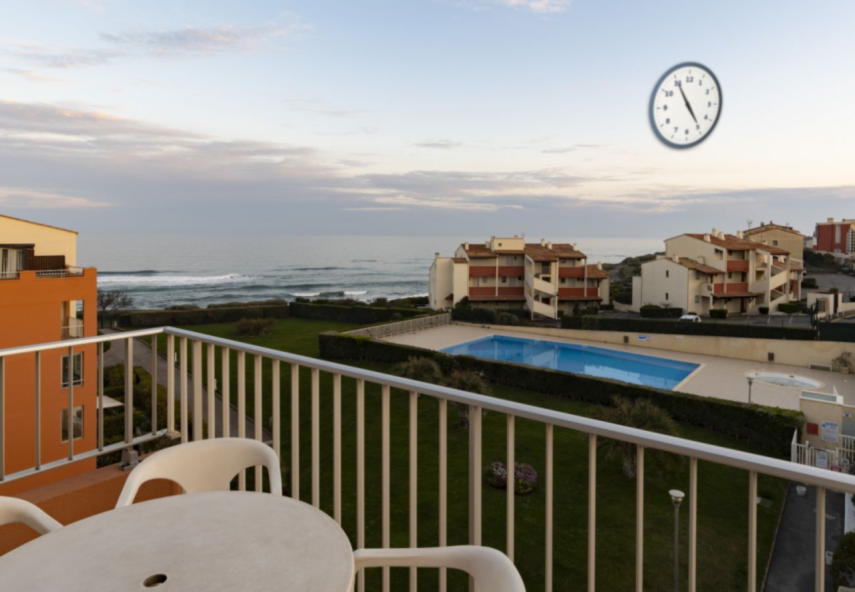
4,55
